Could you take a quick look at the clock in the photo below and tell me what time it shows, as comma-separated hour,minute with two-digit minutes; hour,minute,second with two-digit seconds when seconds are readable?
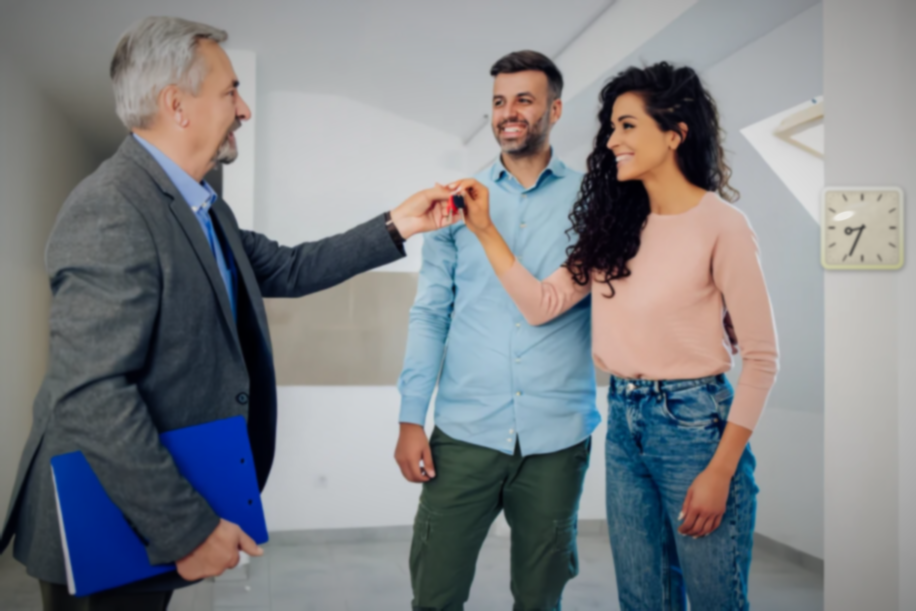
8,34
